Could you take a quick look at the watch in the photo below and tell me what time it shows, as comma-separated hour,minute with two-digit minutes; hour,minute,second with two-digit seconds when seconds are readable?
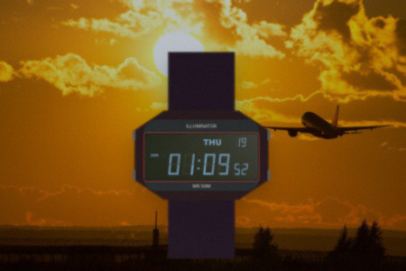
1,09,52
